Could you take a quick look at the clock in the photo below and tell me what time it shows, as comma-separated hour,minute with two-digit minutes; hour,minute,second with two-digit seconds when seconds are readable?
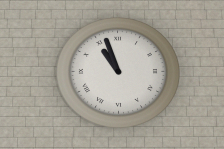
10,57
